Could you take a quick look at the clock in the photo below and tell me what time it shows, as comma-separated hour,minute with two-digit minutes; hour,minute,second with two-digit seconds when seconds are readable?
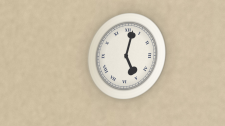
5,02
